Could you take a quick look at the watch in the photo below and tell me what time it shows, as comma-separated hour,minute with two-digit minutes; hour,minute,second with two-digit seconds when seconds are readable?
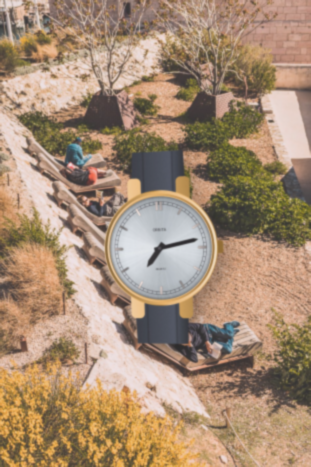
7,13
